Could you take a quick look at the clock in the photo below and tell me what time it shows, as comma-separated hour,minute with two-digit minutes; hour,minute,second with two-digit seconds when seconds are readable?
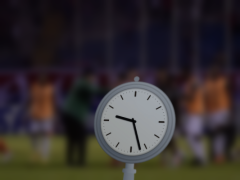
9,27
